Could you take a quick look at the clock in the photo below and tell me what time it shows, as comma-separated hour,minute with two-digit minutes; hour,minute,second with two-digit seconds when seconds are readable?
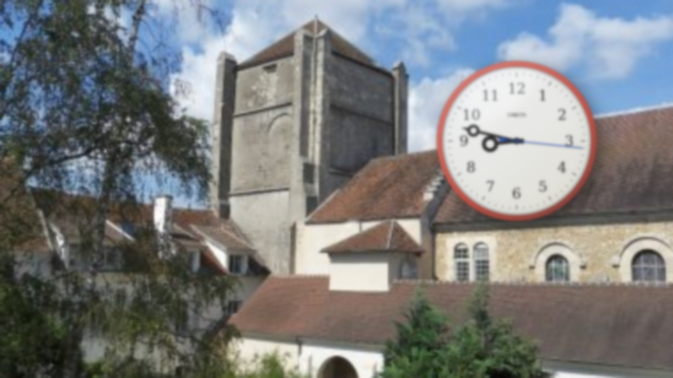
8,47,16
